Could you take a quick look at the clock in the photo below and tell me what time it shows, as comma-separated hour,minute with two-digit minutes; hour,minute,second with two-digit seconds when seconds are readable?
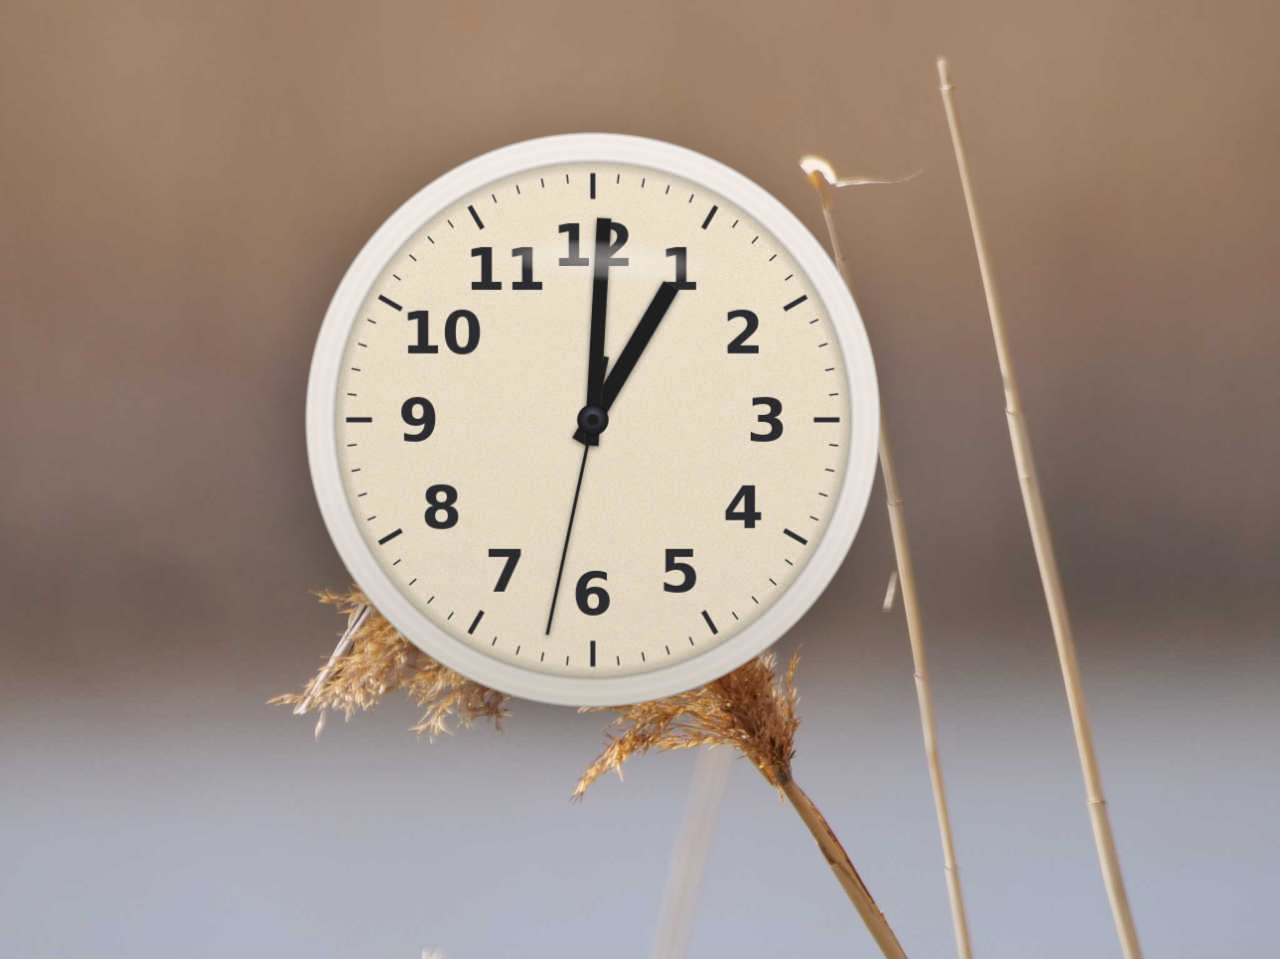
1,00,32
